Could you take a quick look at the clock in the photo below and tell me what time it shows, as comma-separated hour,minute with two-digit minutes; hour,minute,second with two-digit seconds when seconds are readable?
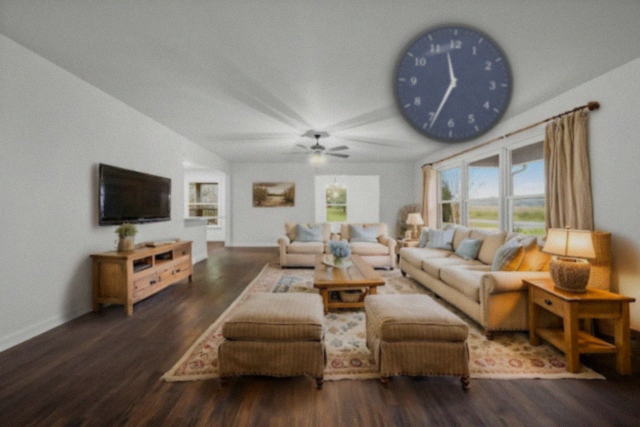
11,34
